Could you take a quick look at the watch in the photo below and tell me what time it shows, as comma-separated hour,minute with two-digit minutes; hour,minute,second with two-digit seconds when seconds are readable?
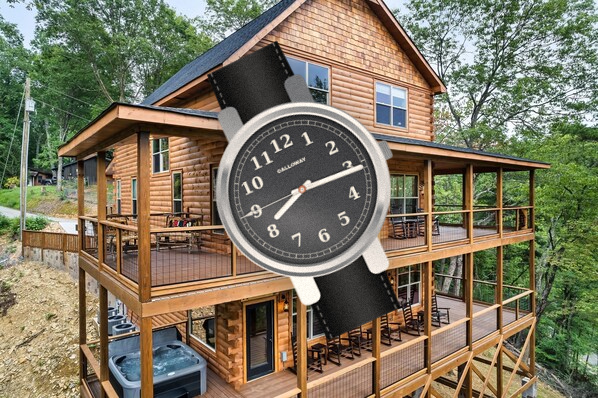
8,15,45
